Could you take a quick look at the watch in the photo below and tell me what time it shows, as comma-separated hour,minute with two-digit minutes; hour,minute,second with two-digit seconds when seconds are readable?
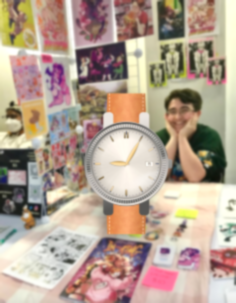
9,05
